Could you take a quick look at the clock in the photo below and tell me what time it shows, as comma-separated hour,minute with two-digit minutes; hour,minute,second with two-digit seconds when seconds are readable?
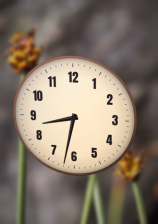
8,32
